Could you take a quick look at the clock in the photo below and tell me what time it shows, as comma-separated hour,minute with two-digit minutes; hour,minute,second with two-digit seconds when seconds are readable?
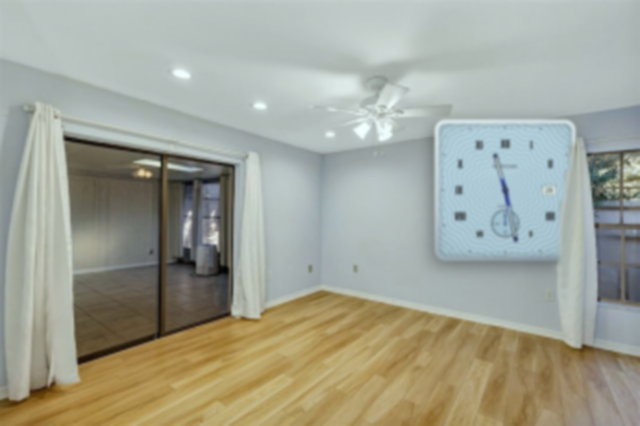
11,28
